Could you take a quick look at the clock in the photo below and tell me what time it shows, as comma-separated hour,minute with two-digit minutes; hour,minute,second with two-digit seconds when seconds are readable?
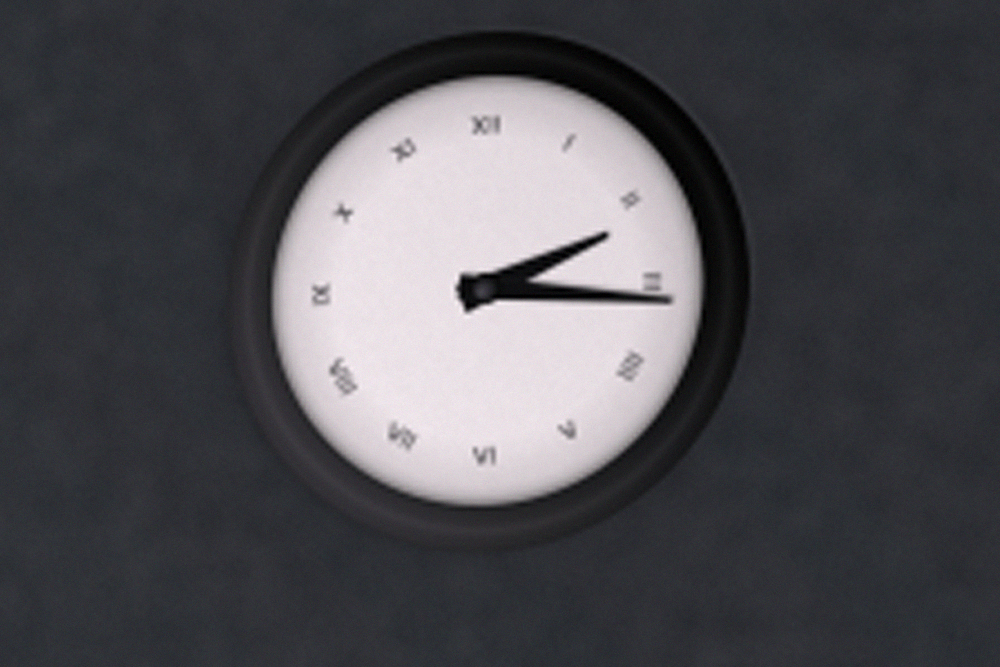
2,16
